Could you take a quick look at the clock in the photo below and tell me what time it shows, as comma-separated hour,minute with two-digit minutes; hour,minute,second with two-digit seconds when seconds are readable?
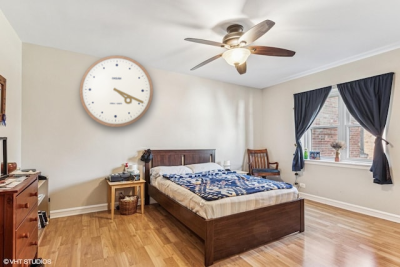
4,19
